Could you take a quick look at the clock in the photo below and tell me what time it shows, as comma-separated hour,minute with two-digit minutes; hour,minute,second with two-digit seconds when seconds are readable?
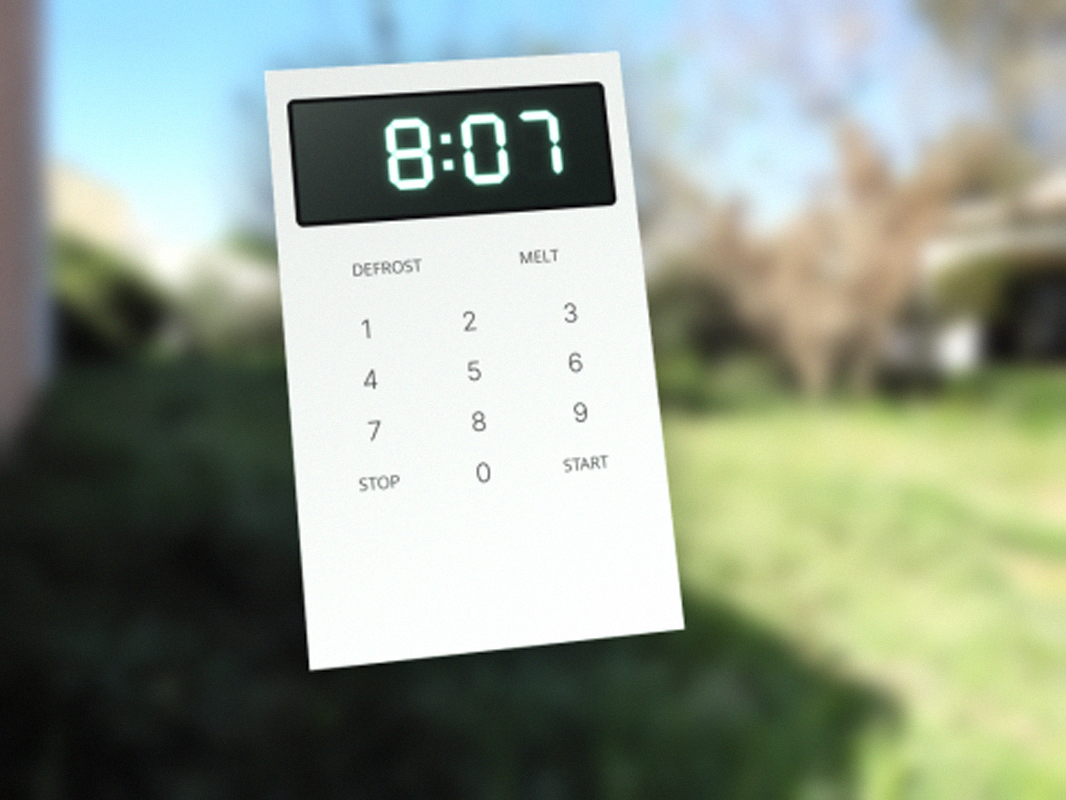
8,07
